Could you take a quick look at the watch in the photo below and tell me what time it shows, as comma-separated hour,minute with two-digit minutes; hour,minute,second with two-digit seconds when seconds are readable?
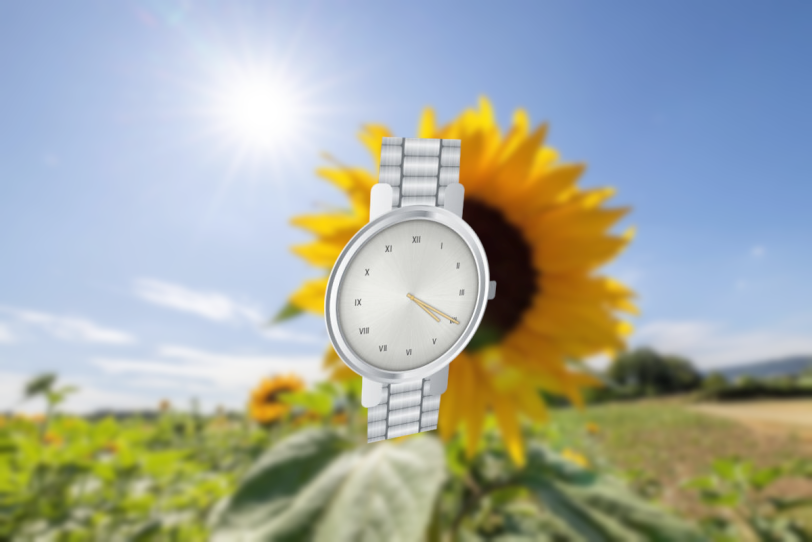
4,20
